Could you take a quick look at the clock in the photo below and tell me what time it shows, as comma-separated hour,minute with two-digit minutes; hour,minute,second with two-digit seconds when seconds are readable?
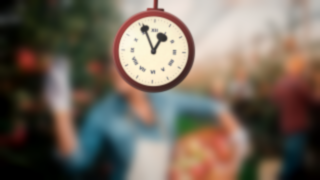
12,56
